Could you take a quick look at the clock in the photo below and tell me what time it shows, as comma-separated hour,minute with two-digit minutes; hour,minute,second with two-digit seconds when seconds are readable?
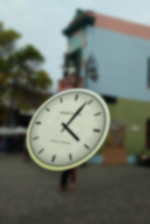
4,04
